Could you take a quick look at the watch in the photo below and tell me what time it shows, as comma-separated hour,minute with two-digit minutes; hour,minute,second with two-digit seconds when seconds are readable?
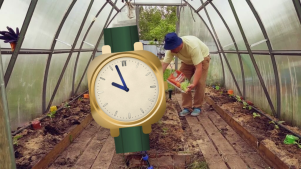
9,57
